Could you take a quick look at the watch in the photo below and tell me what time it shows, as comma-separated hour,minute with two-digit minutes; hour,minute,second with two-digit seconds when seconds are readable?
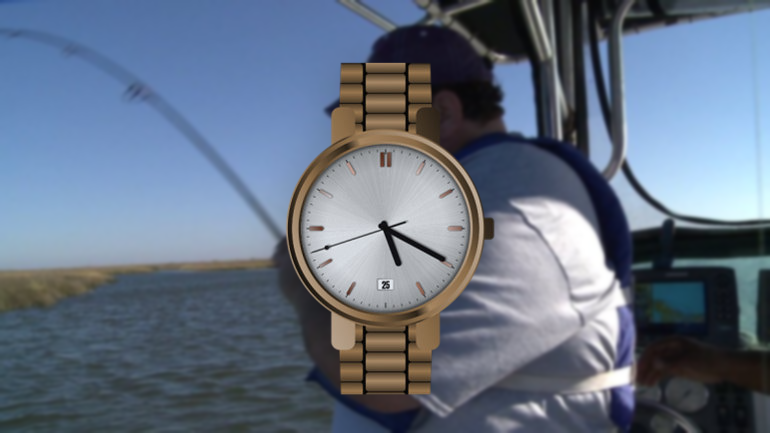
5,19,42
